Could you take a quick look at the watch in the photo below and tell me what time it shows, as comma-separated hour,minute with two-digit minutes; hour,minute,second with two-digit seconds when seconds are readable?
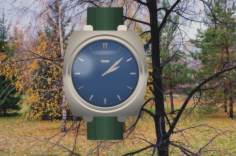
2,08
